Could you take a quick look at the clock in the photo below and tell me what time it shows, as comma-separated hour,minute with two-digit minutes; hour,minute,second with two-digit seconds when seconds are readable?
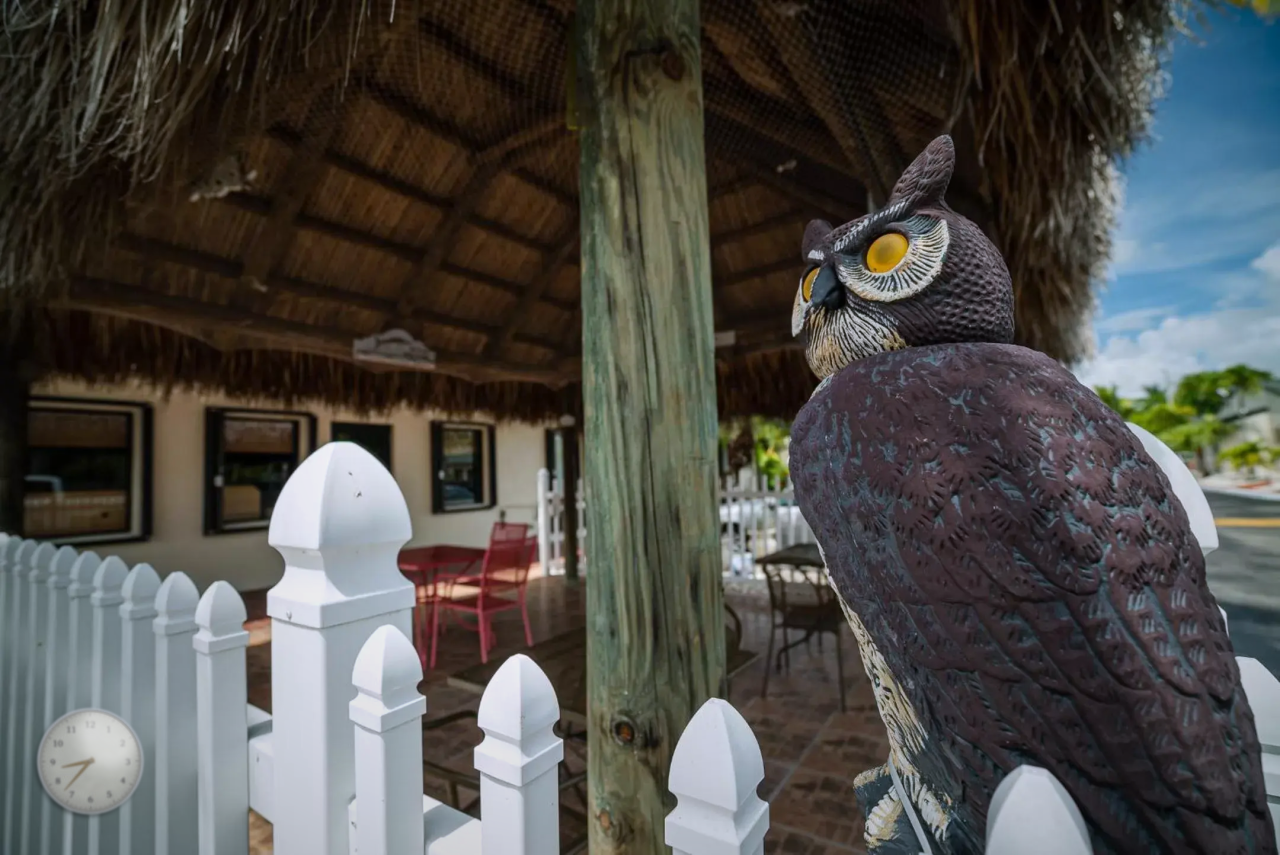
8,37
